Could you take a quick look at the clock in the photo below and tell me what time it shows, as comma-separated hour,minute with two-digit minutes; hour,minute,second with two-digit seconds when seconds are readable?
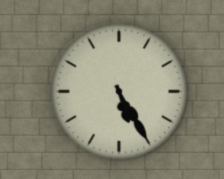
5,25
